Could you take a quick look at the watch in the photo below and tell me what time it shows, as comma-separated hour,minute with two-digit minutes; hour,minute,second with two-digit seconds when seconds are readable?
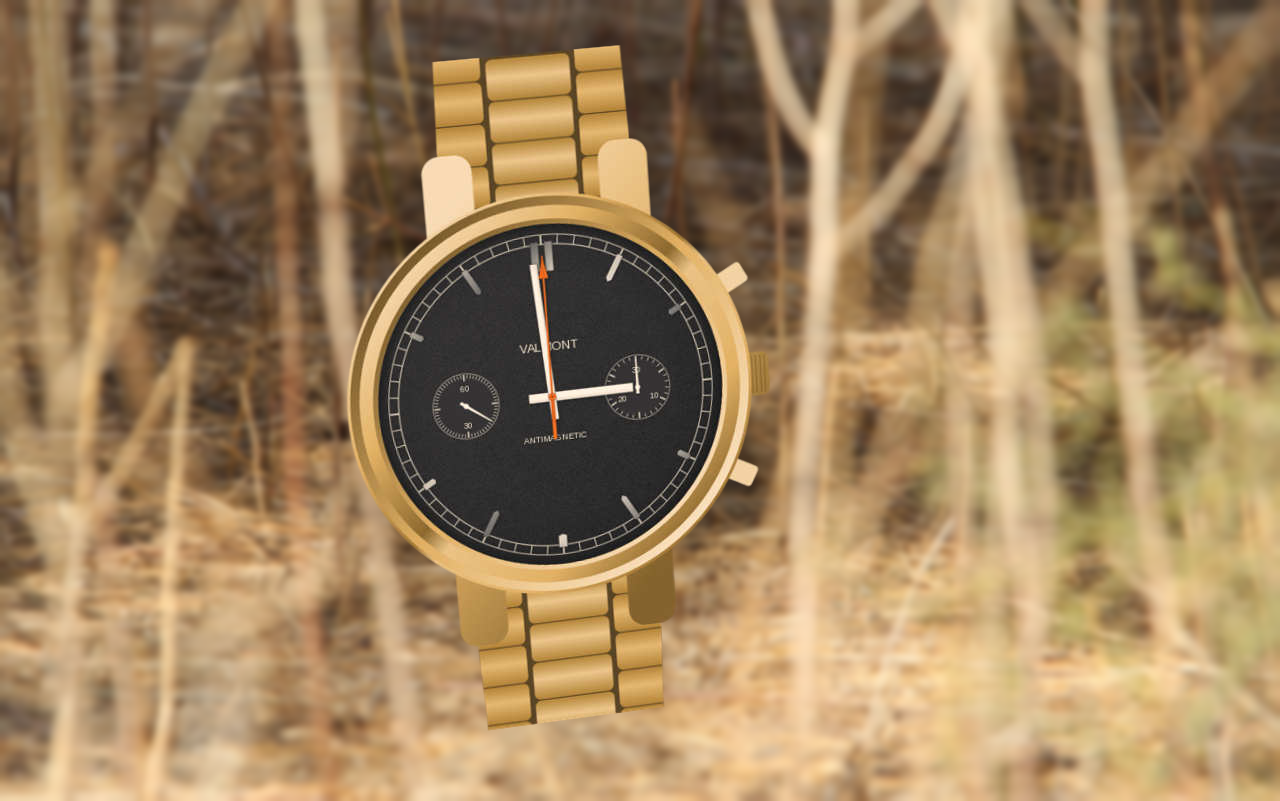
2,59,21
